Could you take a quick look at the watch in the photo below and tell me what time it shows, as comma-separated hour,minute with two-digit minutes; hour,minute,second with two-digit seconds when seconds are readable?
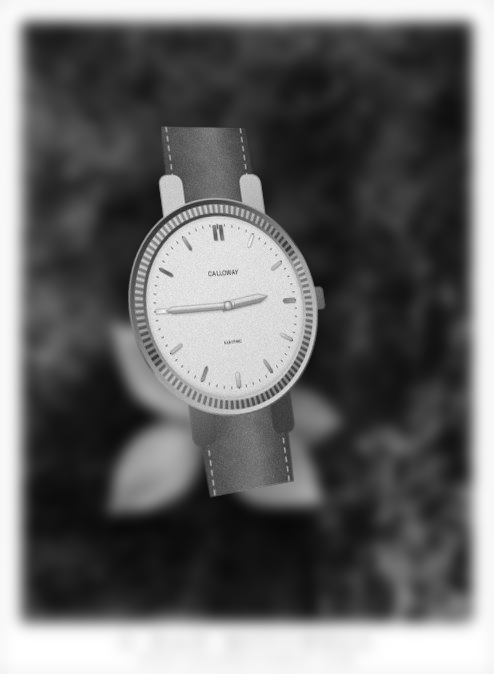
2,45
